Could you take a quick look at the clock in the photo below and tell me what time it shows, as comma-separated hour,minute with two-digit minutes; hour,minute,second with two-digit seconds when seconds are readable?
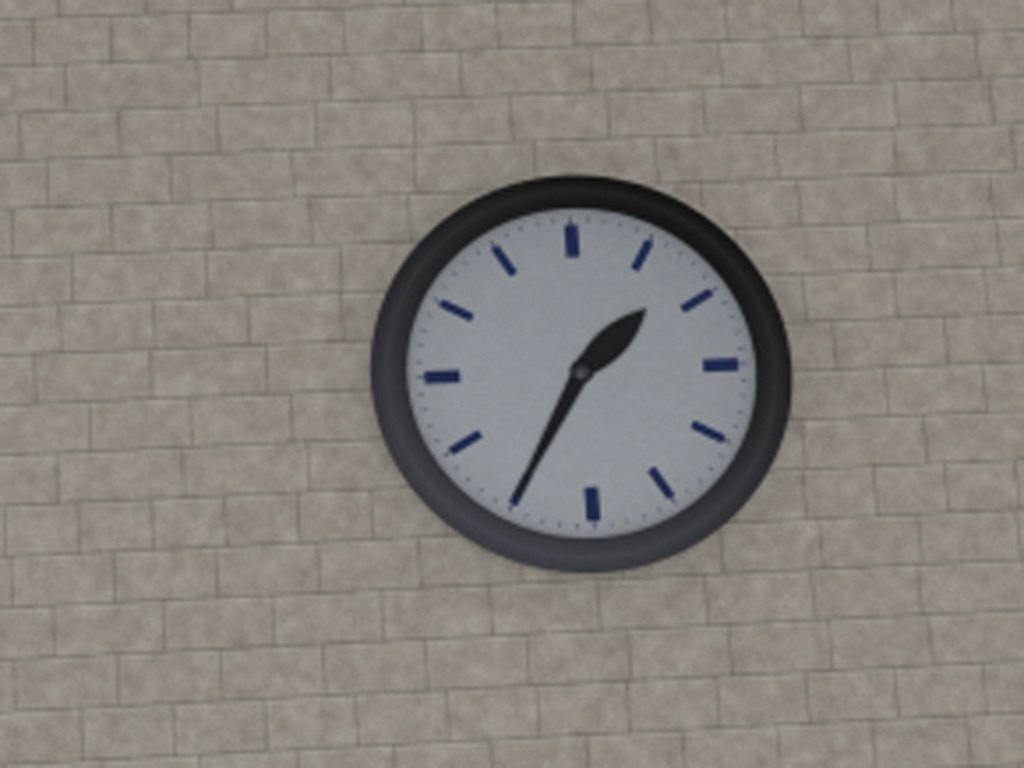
1,35
